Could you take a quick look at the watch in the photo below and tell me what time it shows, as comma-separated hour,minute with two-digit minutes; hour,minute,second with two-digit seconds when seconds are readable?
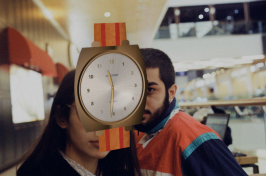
11,31
